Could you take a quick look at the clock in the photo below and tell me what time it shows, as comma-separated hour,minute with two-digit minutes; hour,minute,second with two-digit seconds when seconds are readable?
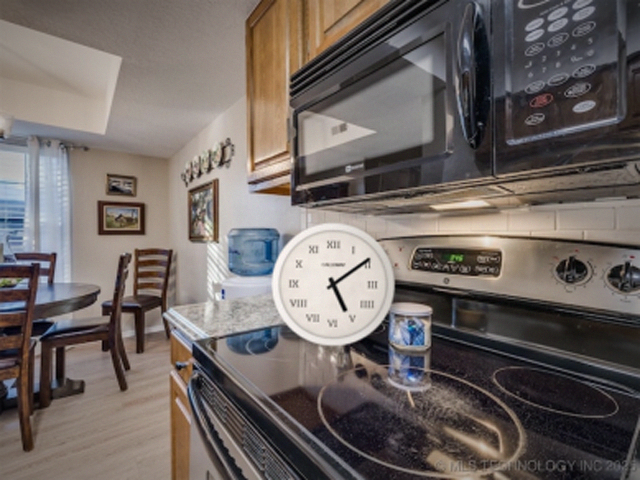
5,09
